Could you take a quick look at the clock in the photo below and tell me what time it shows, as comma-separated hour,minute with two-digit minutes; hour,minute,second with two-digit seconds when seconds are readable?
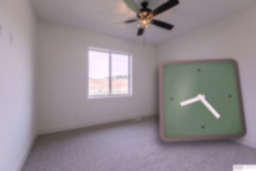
8,24
